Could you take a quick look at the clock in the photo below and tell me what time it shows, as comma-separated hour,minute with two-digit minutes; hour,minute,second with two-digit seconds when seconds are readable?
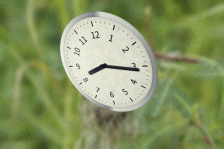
8,16
